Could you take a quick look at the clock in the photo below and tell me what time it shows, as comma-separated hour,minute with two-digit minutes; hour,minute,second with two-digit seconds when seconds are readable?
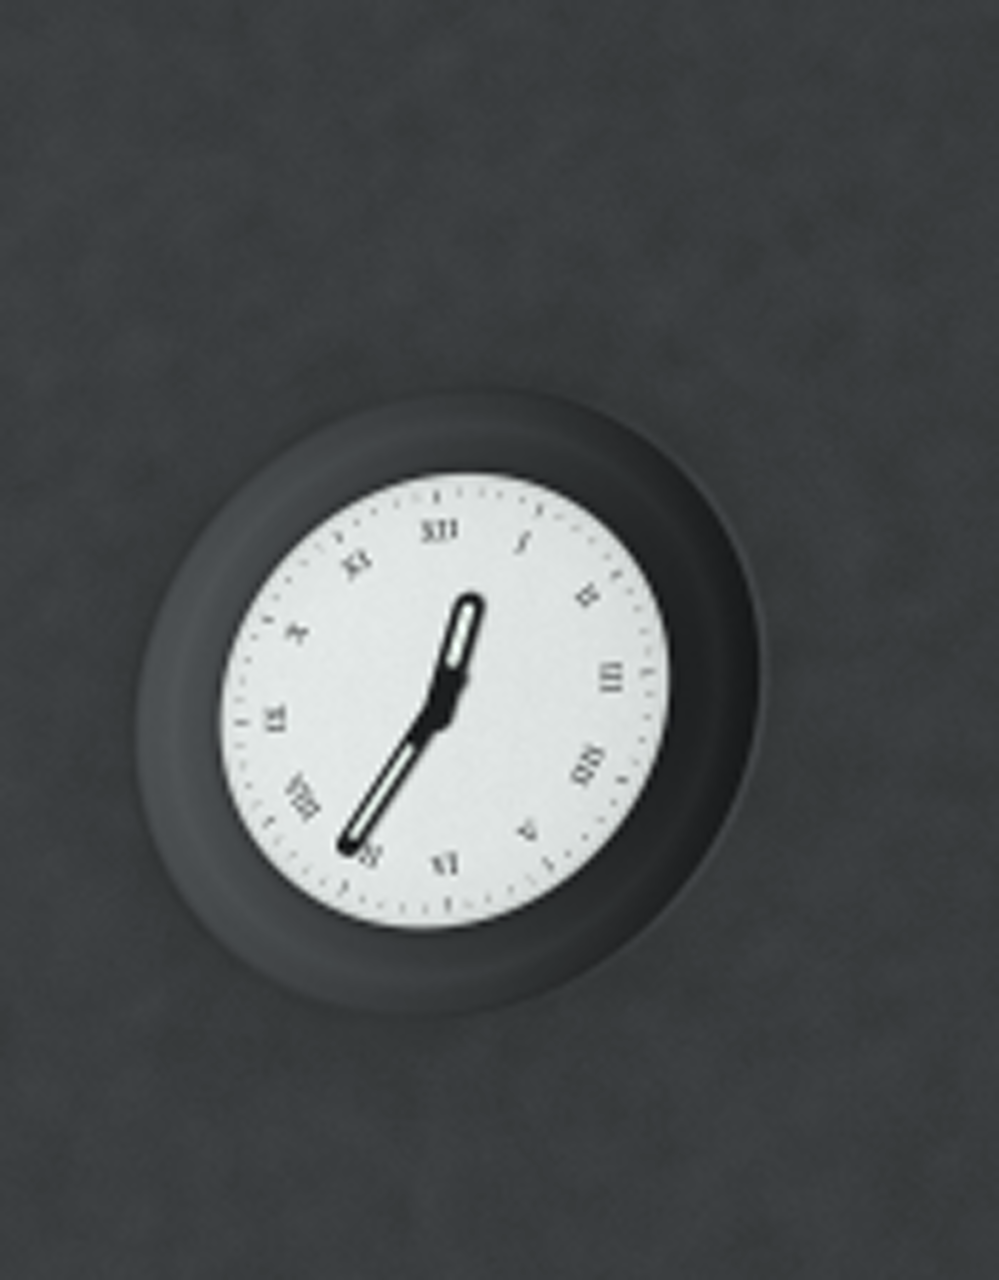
12,36
